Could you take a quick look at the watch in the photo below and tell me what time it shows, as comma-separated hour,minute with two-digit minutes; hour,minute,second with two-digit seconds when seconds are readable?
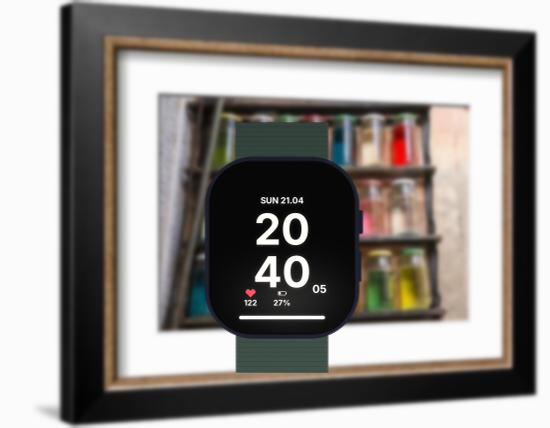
20,40,05
